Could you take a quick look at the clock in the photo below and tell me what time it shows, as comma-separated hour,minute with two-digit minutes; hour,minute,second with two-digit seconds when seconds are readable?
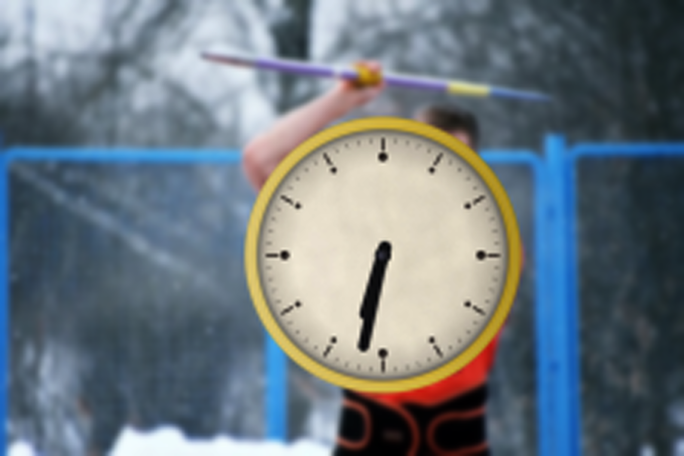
6,32
